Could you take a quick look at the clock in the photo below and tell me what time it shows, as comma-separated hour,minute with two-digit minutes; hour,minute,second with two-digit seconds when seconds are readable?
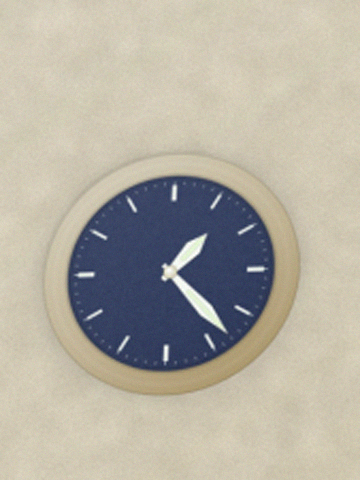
1,23
